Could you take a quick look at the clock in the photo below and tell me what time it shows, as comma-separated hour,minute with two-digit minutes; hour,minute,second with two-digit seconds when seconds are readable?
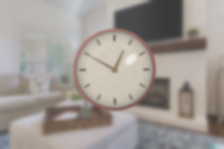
12,50
